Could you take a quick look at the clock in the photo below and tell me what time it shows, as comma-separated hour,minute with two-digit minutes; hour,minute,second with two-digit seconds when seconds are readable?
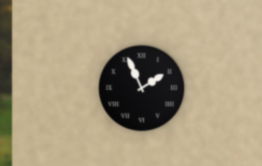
1,56
